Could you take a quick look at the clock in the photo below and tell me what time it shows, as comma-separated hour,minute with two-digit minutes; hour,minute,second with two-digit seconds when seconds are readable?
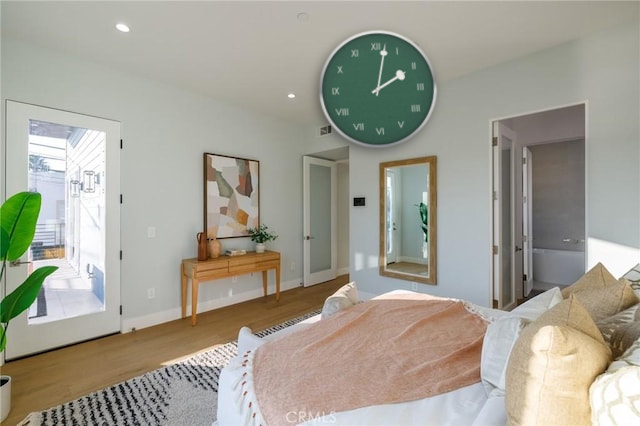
2,02
